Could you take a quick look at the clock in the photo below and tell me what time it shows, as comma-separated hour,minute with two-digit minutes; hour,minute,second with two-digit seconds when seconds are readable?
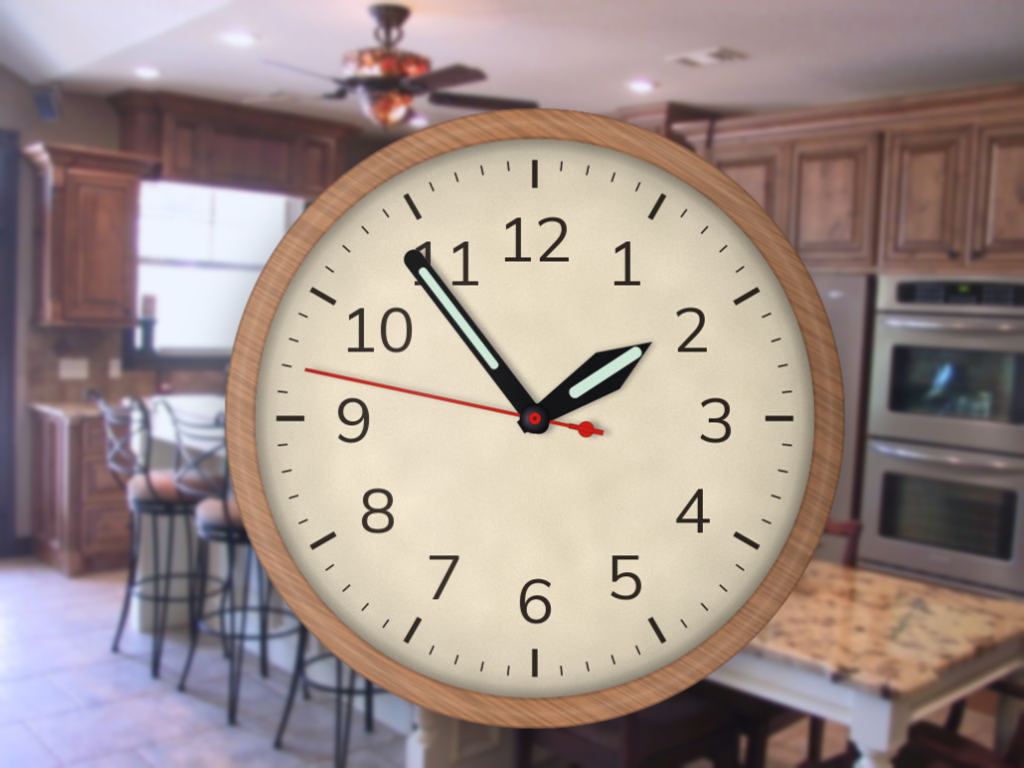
1,53,47
